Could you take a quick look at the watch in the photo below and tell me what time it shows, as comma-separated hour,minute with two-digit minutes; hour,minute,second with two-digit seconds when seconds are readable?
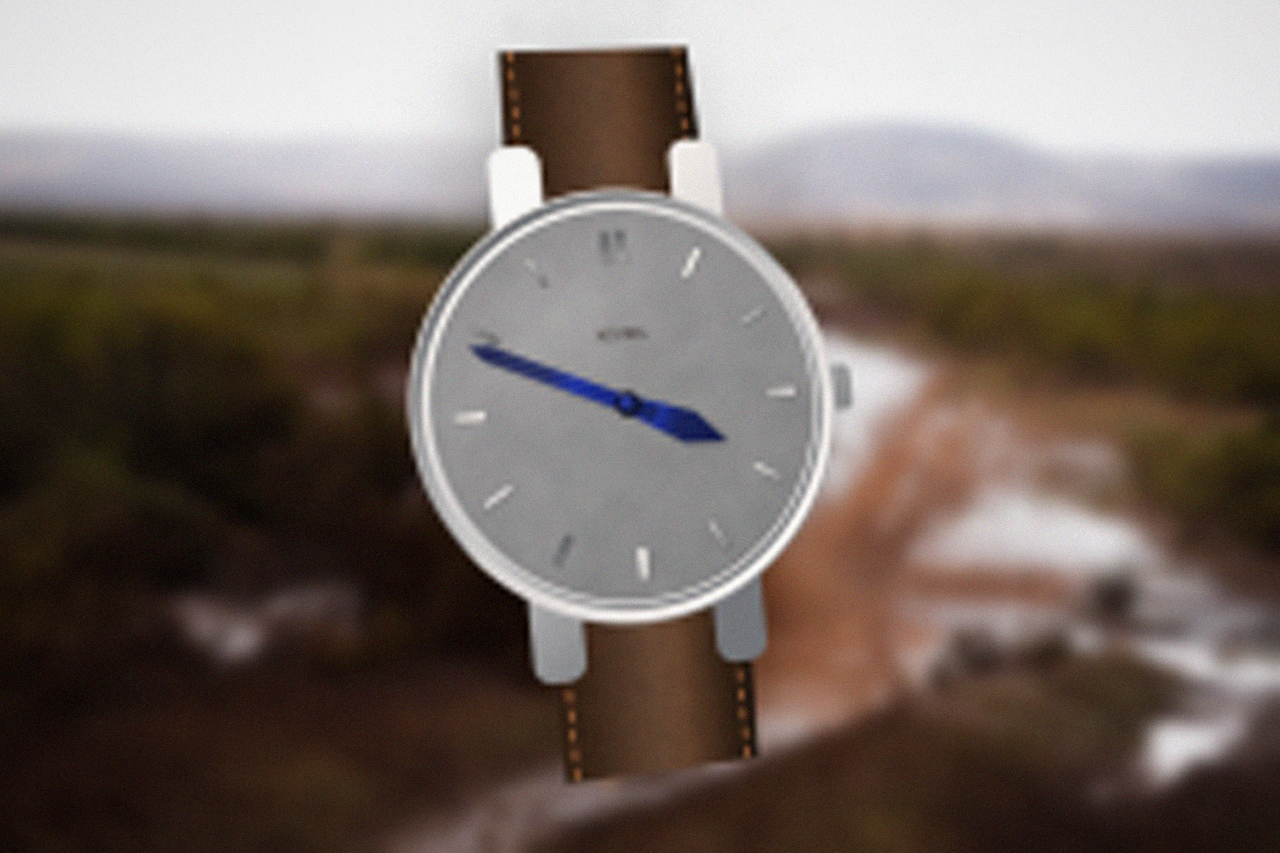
3,49
